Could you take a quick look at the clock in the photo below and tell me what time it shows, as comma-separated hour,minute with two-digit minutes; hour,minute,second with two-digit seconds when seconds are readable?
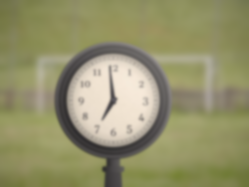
6,59
